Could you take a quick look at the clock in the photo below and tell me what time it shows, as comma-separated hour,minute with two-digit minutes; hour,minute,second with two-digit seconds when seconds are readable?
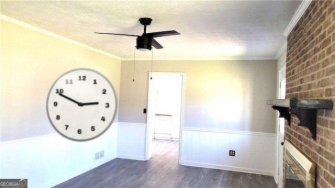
2,49
